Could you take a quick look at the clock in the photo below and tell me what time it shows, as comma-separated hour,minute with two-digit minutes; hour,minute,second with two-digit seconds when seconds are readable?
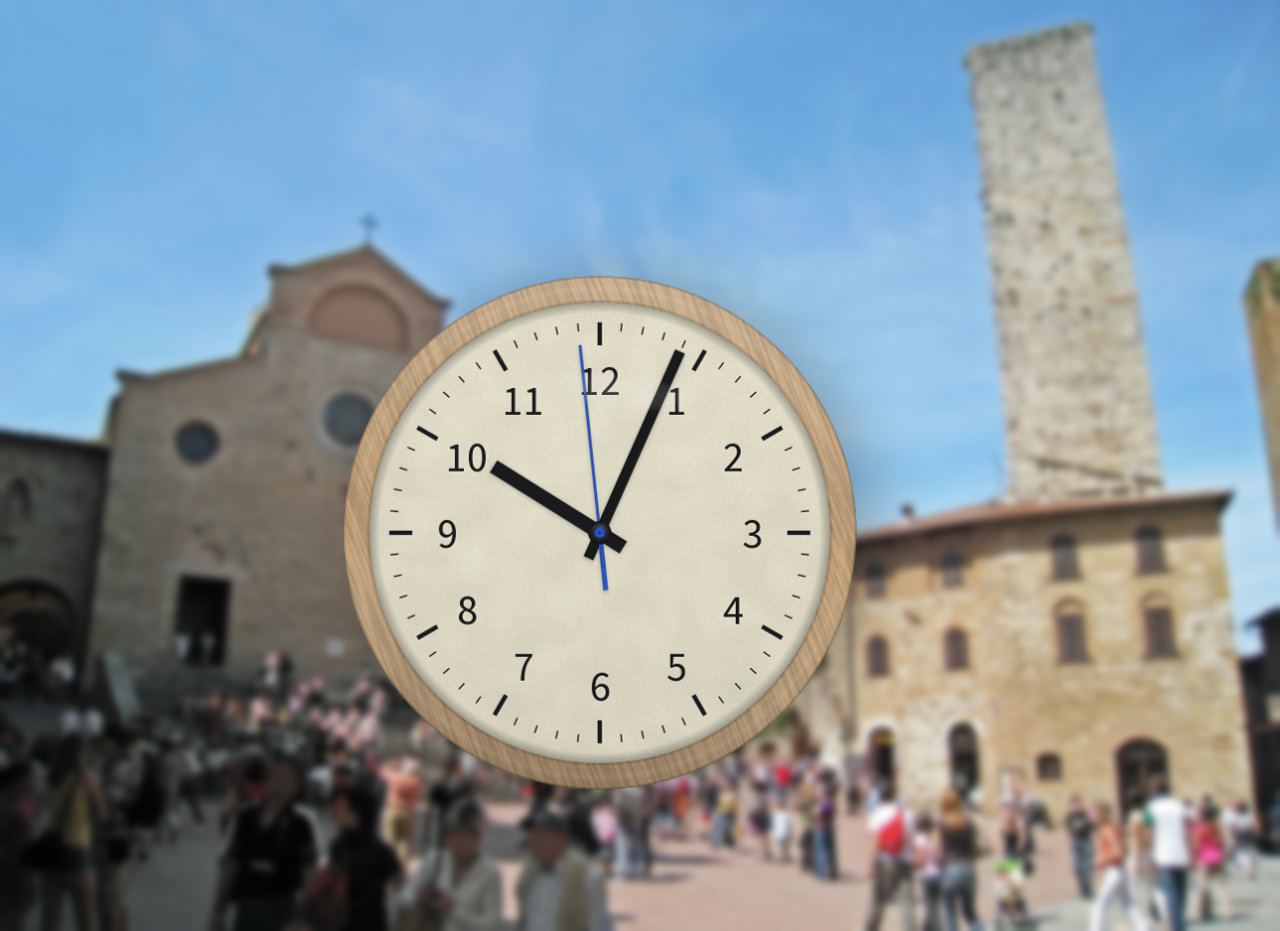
10,03,59
